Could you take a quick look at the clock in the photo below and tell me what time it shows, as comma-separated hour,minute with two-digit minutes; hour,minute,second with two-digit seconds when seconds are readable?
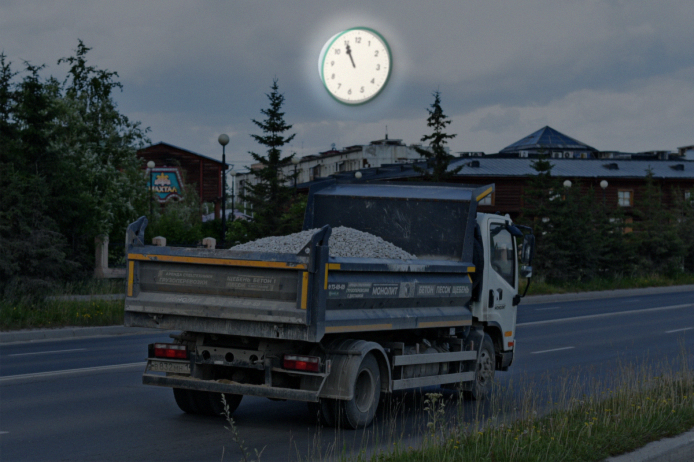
10,55
